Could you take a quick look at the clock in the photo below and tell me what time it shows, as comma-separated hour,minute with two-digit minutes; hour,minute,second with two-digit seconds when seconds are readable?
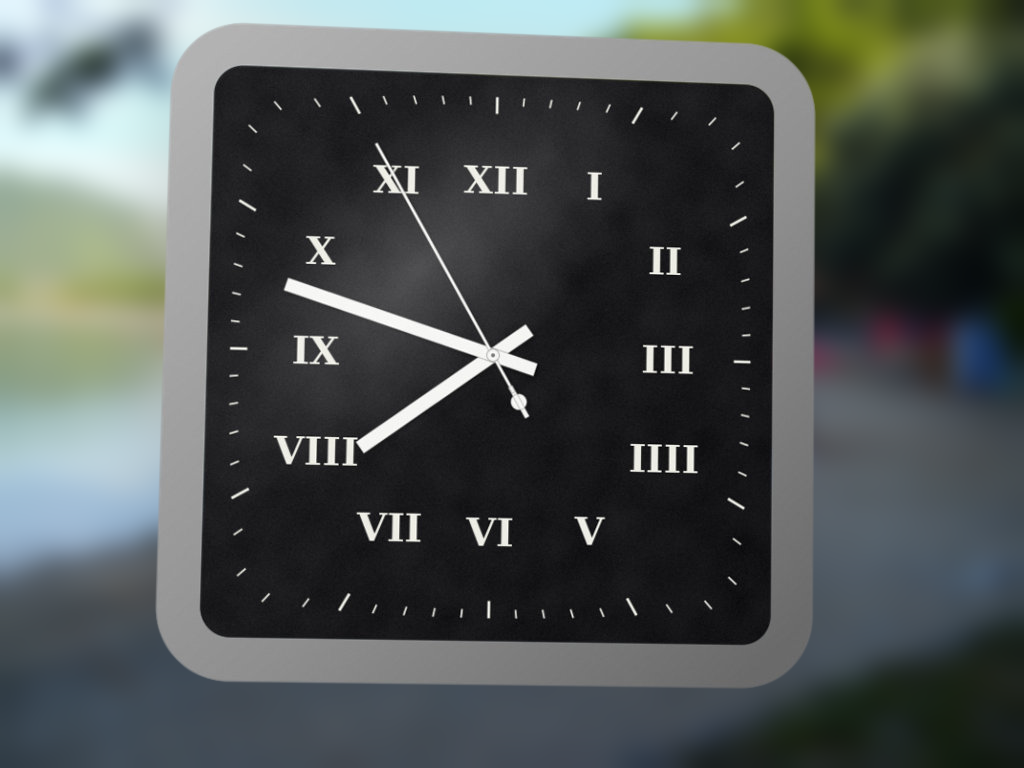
7,47,55
